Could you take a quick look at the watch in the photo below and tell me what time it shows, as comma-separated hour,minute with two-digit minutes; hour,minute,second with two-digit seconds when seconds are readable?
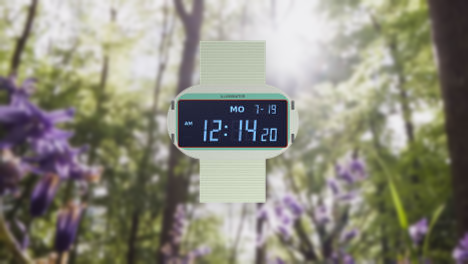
12,14,20
